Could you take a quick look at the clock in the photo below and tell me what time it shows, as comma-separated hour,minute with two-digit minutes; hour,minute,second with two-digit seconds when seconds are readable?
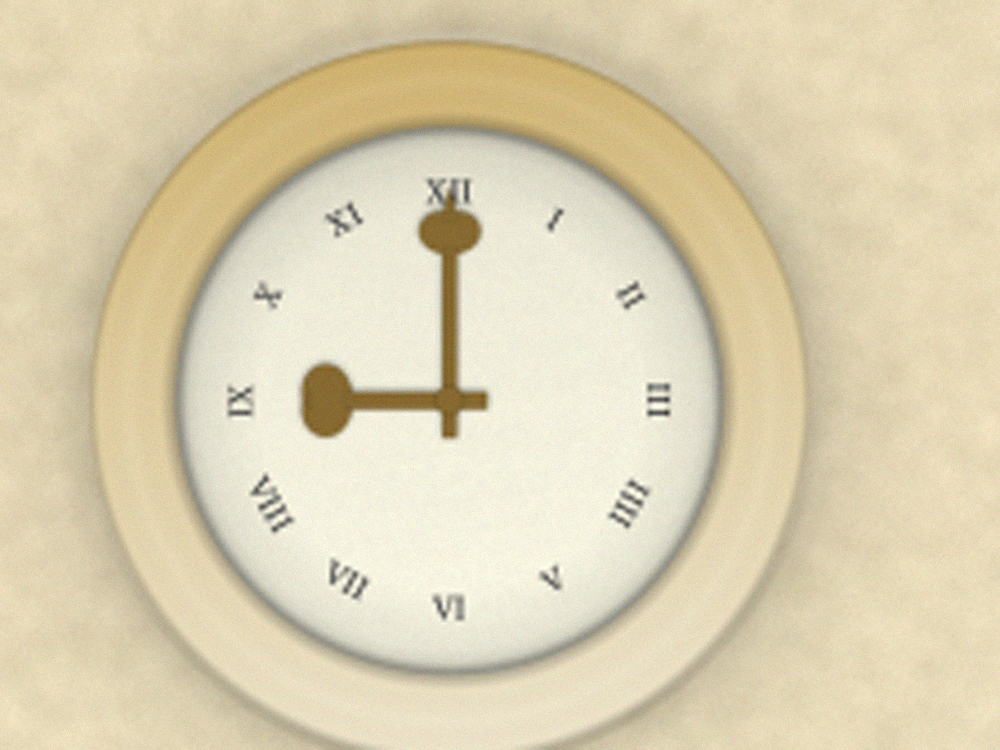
9,00
